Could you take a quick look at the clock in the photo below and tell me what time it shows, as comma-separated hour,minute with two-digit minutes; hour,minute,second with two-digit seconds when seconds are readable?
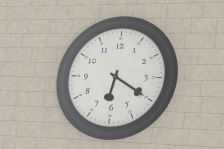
6,20
